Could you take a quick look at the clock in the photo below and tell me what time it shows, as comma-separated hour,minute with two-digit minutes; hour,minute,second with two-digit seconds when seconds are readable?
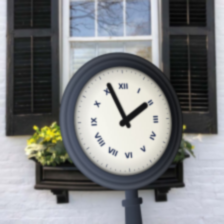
1,56
